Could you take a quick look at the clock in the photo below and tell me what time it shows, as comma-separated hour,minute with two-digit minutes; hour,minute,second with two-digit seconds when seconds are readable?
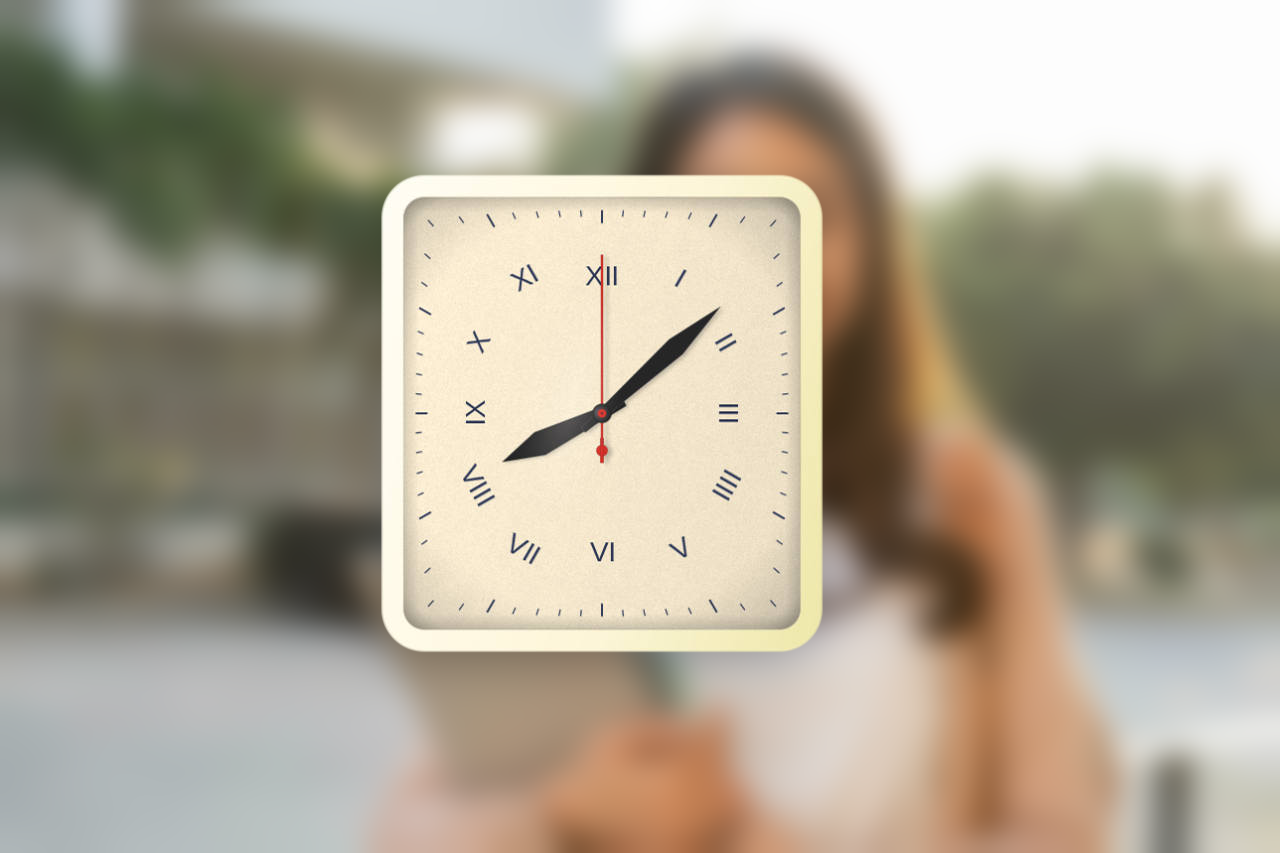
8,08,00
